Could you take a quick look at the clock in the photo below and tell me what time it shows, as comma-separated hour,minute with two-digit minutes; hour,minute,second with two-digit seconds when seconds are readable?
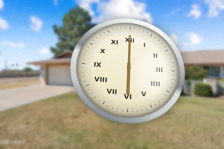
6,00
